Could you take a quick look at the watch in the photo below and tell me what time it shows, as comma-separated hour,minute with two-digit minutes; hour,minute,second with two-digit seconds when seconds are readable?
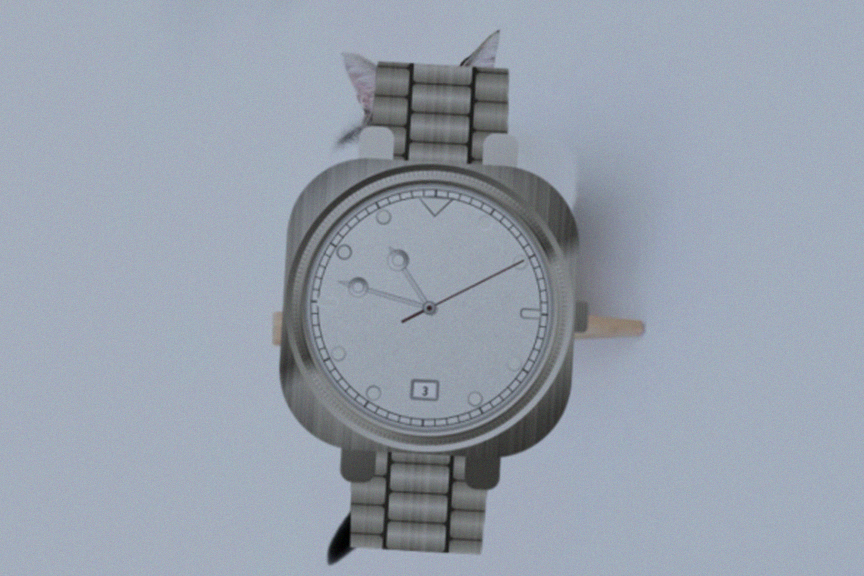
10,47,10
